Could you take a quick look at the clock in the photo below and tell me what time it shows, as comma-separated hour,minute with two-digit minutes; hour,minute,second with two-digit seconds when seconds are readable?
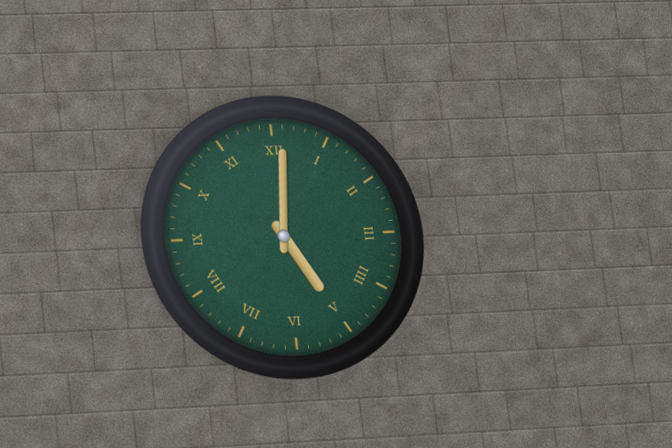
5,01
